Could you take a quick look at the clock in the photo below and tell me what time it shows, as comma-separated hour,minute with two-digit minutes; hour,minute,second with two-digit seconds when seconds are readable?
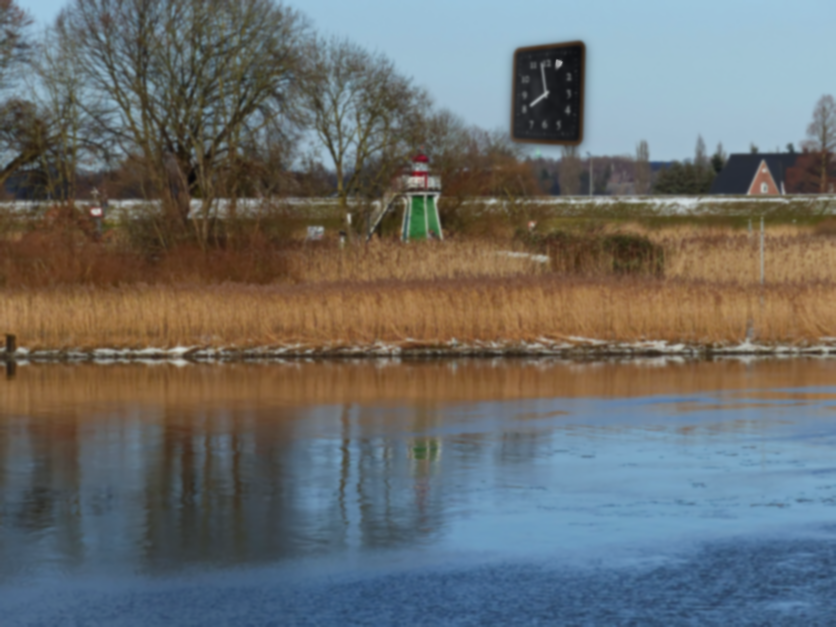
7,58
